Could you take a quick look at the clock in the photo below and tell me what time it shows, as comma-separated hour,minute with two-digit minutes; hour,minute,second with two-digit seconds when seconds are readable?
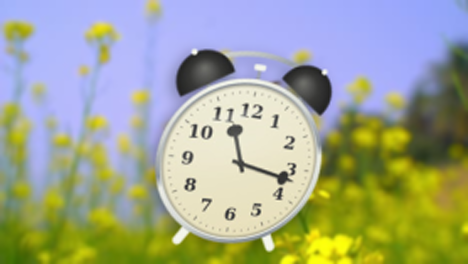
11,17
